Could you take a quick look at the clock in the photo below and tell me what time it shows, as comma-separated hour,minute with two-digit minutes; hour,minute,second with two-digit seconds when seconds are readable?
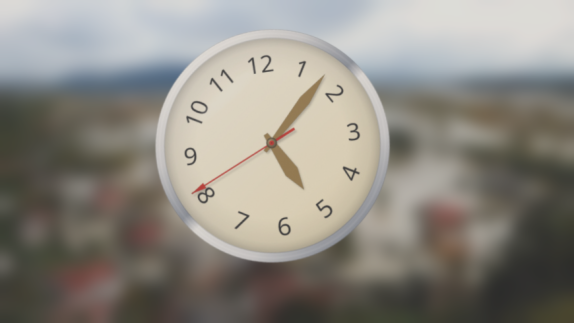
5,07,41
